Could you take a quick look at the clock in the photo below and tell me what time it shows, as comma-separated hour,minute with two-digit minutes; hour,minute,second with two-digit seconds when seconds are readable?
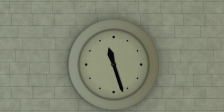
11,27
